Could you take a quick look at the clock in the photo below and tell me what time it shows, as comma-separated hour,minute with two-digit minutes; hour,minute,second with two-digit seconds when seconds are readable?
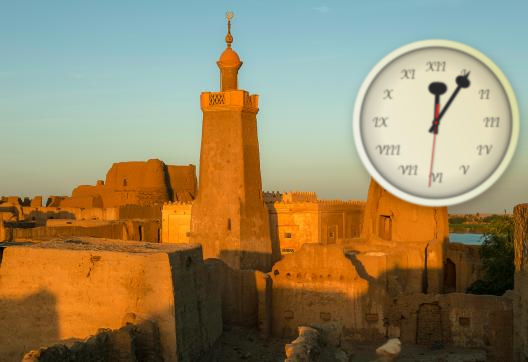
12,05,31
